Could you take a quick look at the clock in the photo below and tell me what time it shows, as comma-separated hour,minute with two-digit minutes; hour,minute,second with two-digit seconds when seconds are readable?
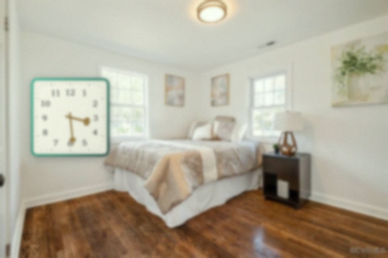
3,29
